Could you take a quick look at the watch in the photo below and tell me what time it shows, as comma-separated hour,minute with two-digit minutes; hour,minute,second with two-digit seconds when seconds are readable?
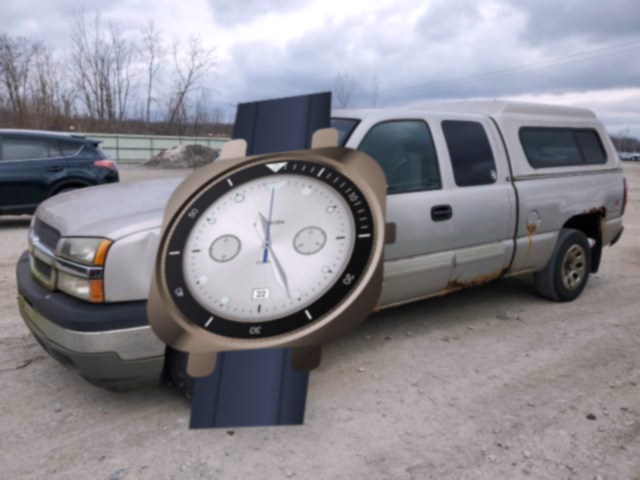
11,26
